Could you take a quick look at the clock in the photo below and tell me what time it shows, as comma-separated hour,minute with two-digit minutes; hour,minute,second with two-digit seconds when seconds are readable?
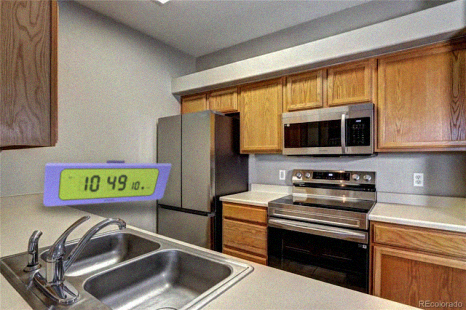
10,49,10
